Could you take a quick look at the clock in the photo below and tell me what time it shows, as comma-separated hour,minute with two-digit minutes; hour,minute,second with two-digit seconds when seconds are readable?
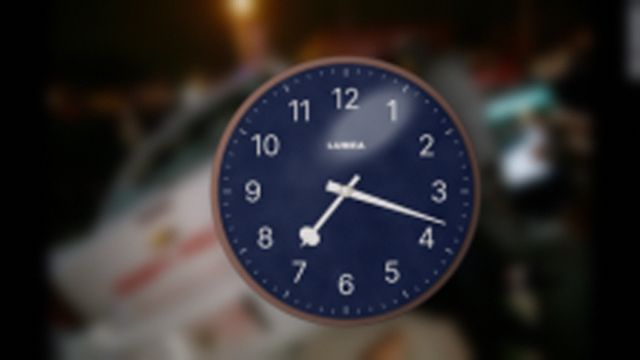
7,18
